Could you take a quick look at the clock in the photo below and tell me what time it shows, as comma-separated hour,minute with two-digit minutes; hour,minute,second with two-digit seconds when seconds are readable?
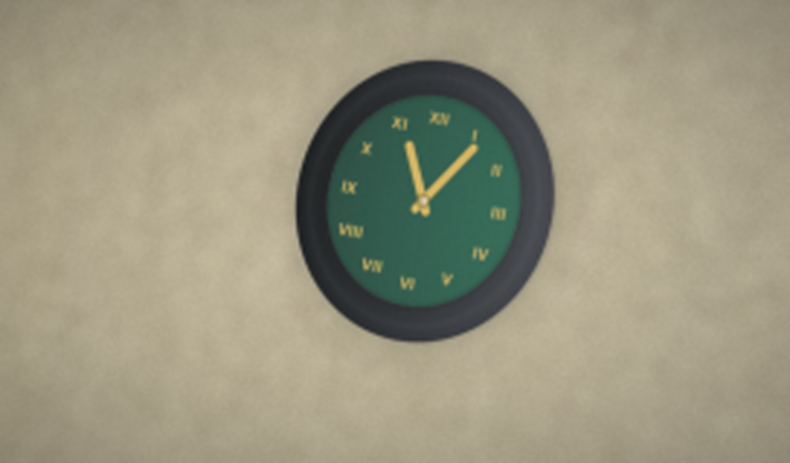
11,06
